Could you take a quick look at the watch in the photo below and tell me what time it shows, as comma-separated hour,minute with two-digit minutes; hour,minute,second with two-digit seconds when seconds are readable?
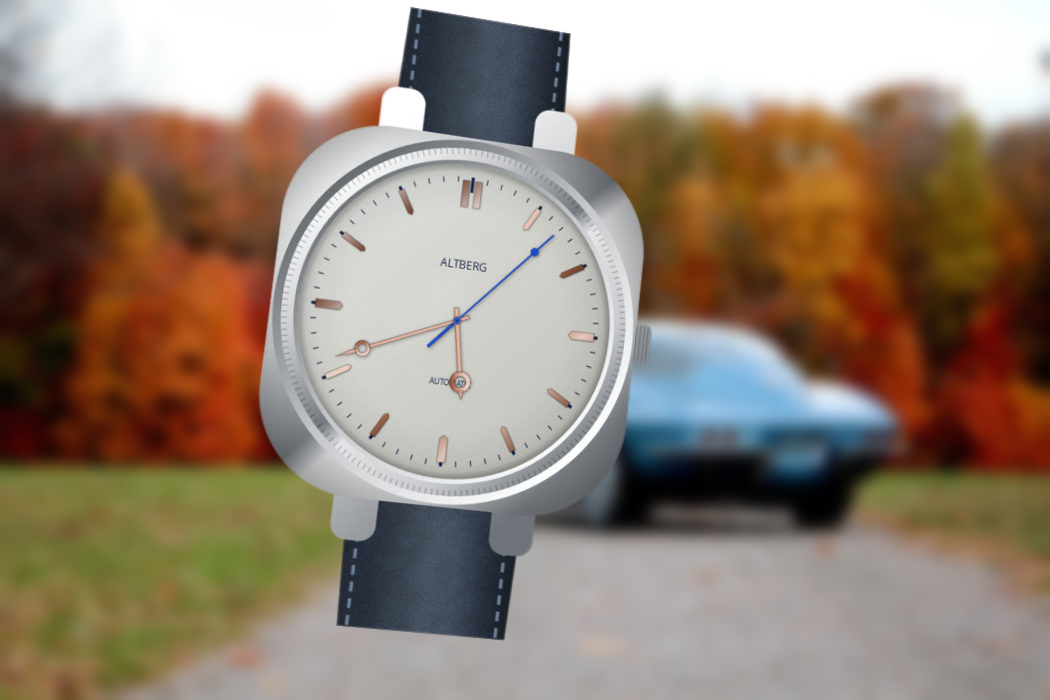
5,41,07
